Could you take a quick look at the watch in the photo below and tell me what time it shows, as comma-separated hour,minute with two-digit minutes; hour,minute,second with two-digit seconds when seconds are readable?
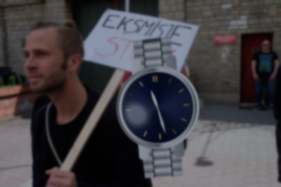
11,28
